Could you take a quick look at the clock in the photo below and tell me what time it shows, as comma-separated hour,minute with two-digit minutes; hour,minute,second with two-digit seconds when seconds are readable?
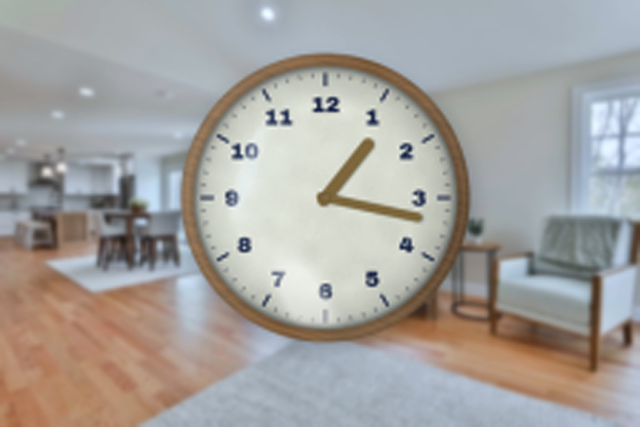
1,17
